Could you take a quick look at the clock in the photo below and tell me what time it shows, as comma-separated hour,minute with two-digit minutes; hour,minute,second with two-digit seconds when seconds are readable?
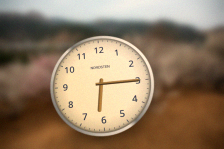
6,15
